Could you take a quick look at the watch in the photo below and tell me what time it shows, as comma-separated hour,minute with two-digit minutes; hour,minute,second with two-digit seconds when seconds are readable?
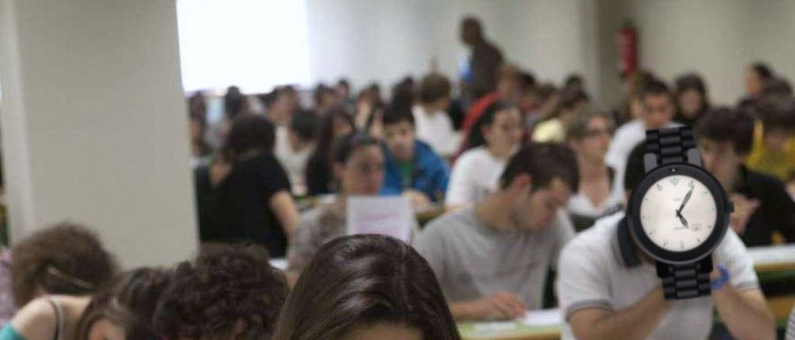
5,06
